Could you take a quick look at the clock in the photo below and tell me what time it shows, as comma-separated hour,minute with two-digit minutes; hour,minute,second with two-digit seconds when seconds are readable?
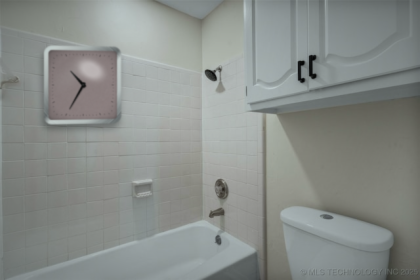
10,35
